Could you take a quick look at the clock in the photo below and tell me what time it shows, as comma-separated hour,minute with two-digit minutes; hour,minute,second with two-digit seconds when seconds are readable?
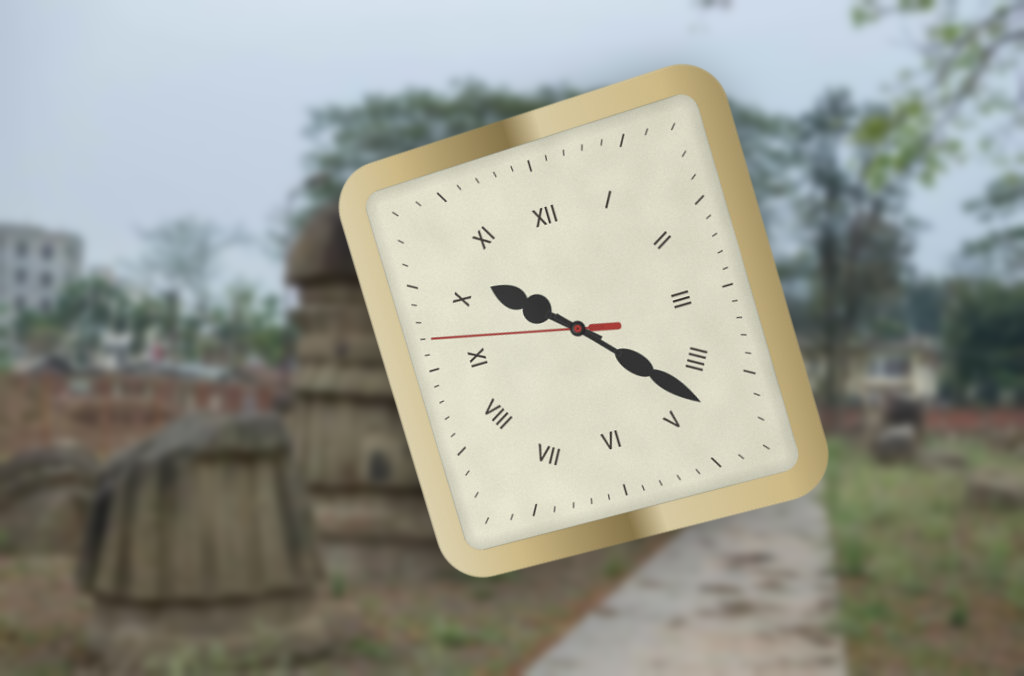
10,22,47
